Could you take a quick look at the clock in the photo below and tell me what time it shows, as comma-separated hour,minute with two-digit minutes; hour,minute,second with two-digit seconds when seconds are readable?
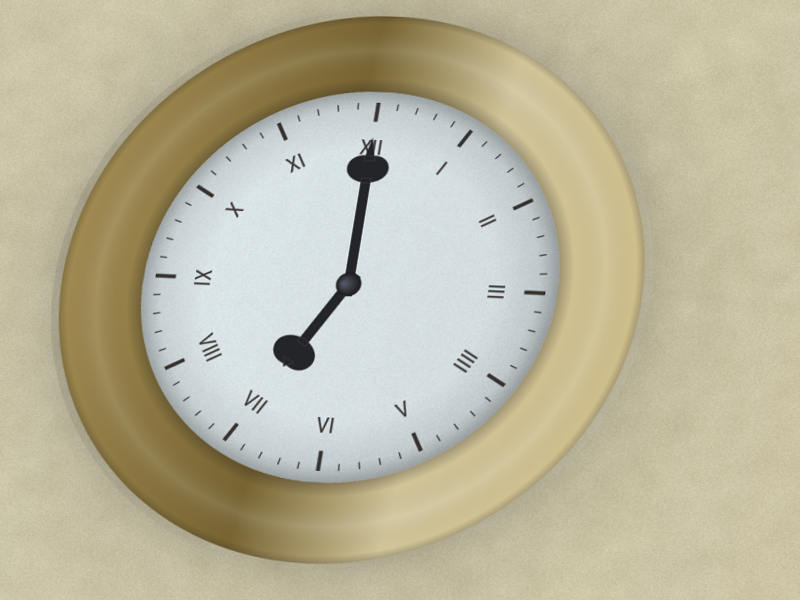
7,00
